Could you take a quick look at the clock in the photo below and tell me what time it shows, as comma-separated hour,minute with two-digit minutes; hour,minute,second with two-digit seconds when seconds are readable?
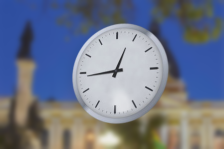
12,44
